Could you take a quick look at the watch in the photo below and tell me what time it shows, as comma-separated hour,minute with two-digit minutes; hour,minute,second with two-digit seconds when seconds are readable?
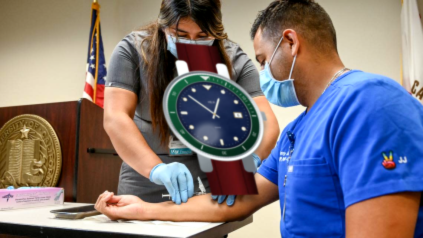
12,52
